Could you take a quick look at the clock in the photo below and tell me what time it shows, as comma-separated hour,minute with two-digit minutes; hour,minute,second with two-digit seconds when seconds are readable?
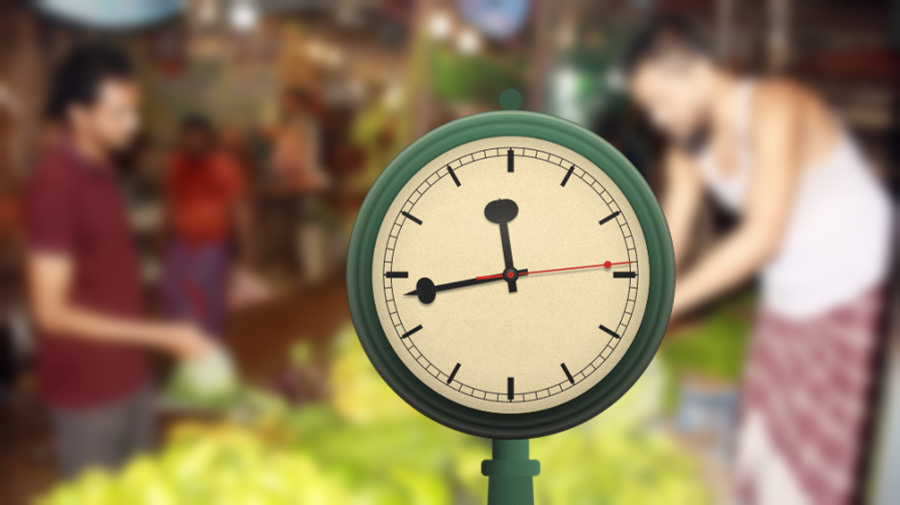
11,43,14
